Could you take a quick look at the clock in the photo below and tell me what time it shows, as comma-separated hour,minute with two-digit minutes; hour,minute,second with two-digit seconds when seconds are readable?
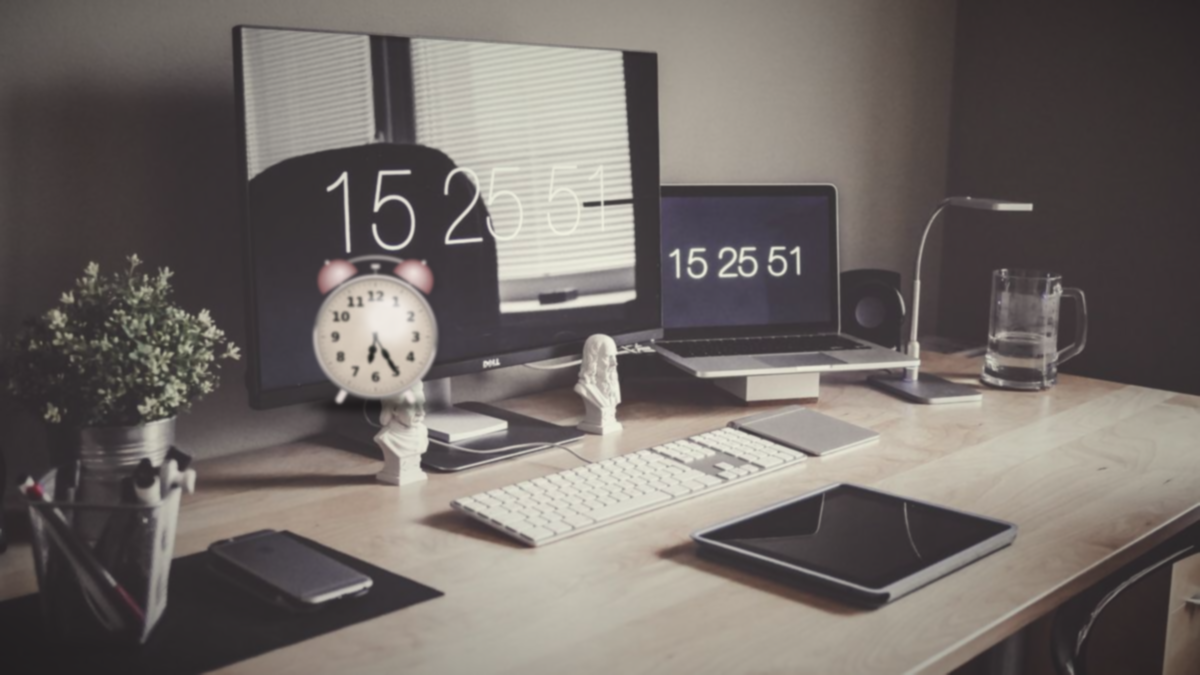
6,25
